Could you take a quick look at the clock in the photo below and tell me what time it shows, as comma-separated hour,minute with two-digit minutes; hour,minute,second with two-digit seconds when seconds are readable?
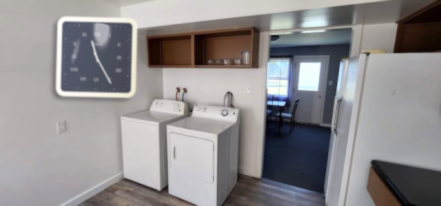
11,25
